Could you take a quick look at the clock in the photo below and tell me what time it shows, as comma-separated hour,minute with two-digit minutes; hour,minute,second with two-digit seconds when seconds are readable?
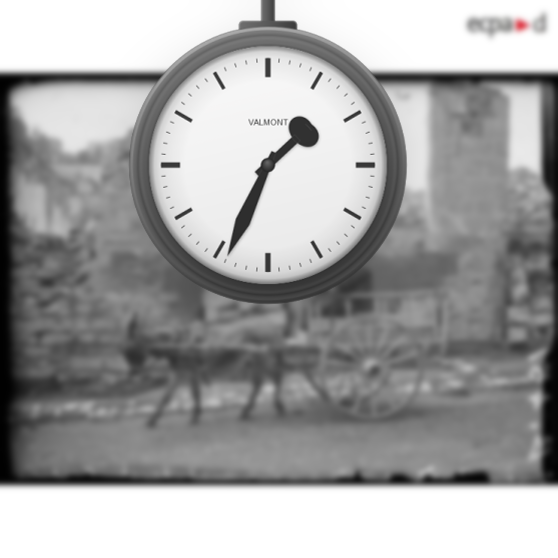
1,34
